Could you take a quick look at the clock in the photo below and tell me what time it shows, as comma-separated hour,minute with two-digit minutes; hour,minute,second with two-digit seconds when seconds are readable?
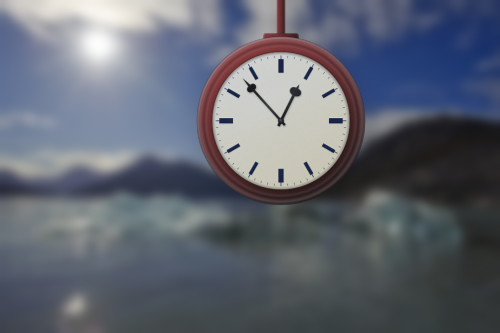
12,53
